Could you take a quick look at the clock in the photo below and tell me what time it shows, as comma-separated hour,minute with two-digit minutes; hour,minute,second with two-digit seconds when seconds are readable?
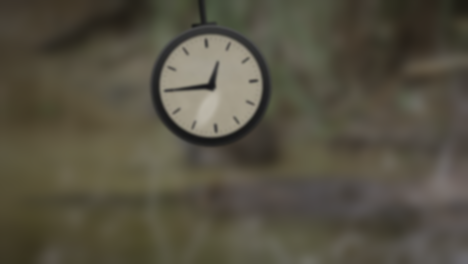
12,45
